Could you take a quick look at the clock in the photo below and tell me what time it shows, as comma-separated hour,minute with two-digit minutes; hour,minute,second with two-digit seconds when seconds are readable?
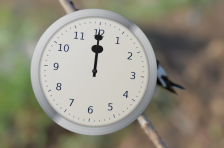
12,00
